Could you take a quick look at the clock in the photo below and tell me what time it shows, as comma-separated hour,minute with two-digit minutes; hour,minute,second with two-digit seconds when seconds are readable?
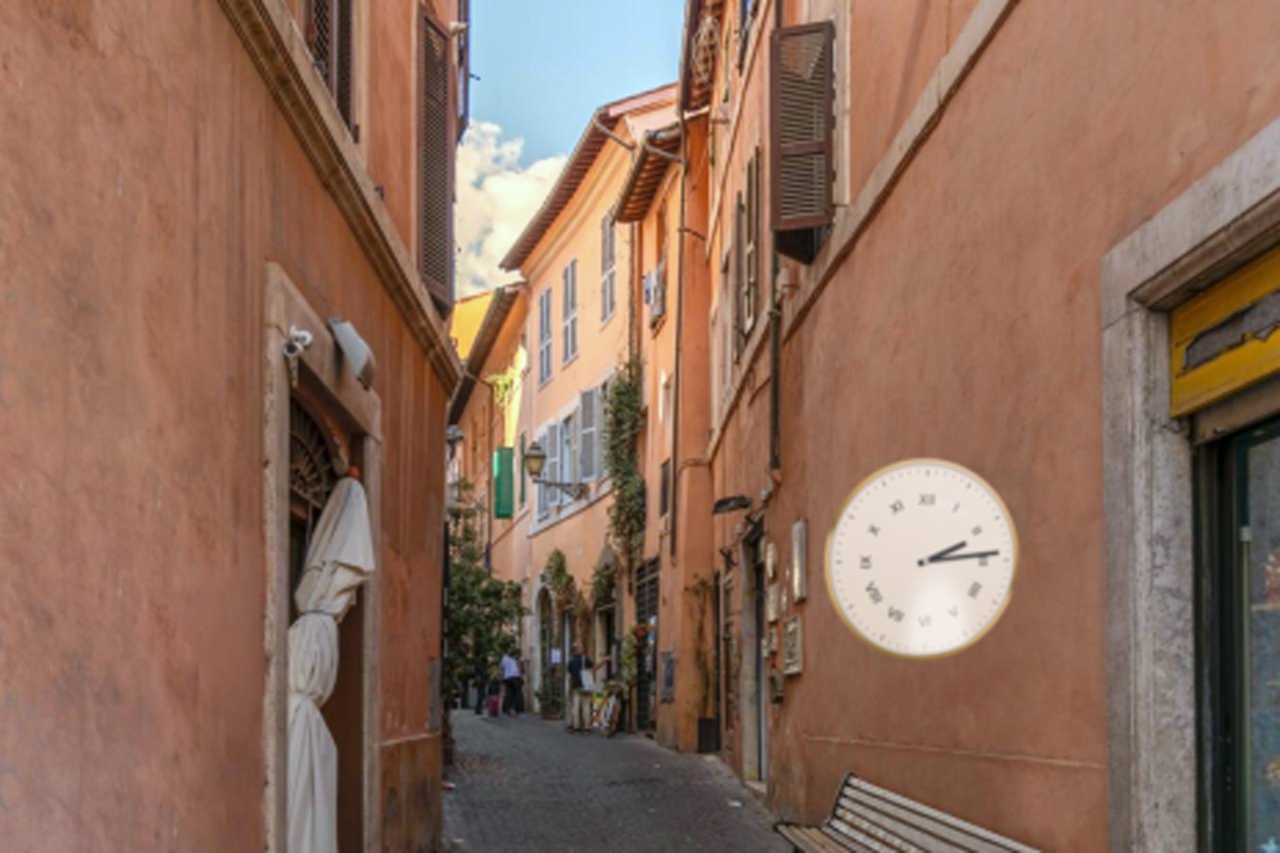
2,14
